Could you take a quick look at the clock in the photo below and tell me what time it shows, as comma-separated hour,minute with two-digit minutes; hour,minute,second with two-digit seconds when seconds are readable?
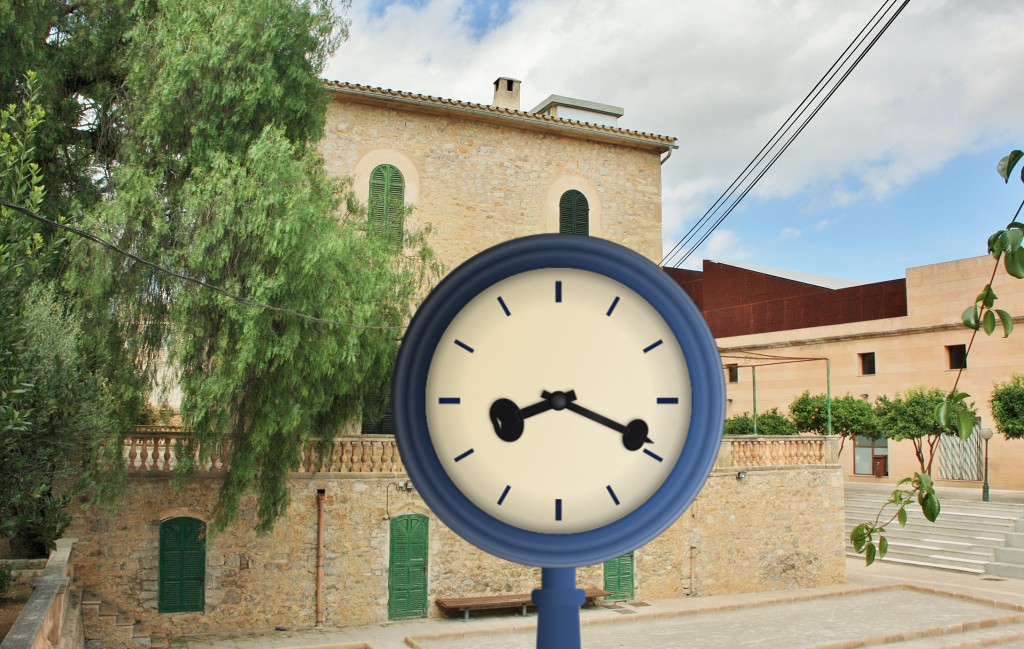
8,19
